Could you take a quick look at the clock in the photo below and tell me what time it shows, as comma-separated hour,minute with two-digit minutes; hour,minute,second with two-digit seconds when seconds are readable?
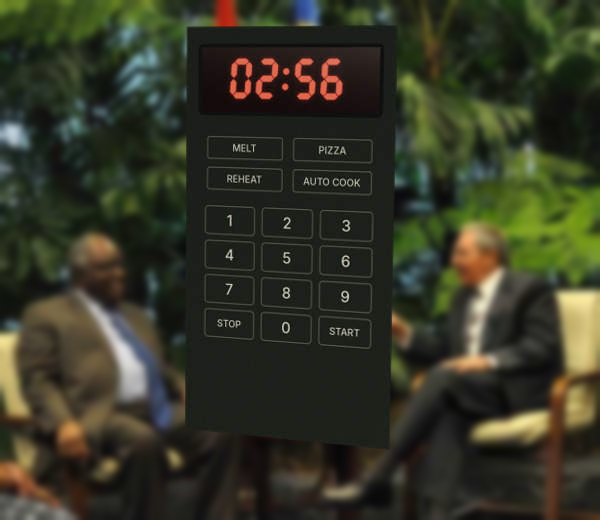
2,56
